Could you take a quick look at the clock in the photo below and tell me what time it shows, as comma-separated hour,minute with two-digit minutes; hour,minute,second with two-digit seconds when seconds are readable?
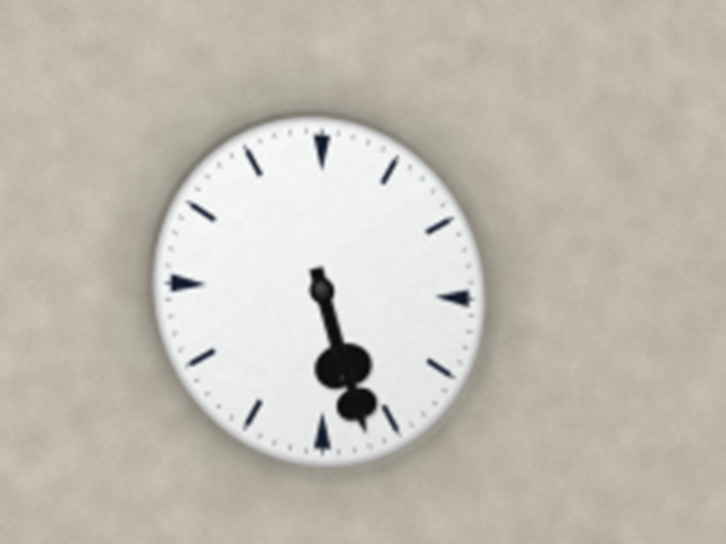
5,27
